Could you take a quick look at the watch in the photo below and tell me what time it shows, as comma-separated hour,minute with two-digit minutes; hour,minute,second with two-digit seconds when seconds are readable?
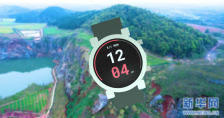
12,04
